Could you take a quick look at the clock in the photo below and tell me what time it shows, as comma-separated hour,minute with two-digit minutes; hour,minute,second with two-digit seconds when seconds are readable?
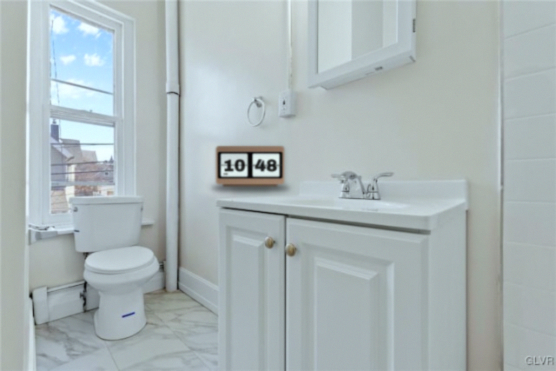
10,48
